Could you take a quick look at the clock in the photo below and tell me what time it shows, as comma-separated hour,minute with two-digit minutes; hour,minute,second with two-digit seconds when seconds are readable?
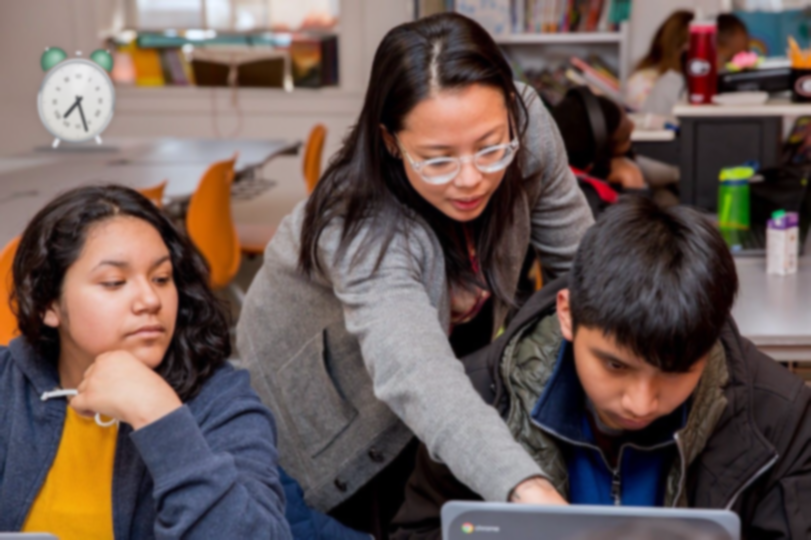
7,27
